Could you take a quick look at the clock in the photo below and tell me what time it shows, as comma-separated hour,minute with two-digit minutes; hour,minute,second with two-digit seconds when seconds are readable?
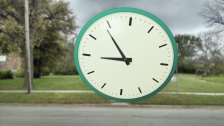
8,54
